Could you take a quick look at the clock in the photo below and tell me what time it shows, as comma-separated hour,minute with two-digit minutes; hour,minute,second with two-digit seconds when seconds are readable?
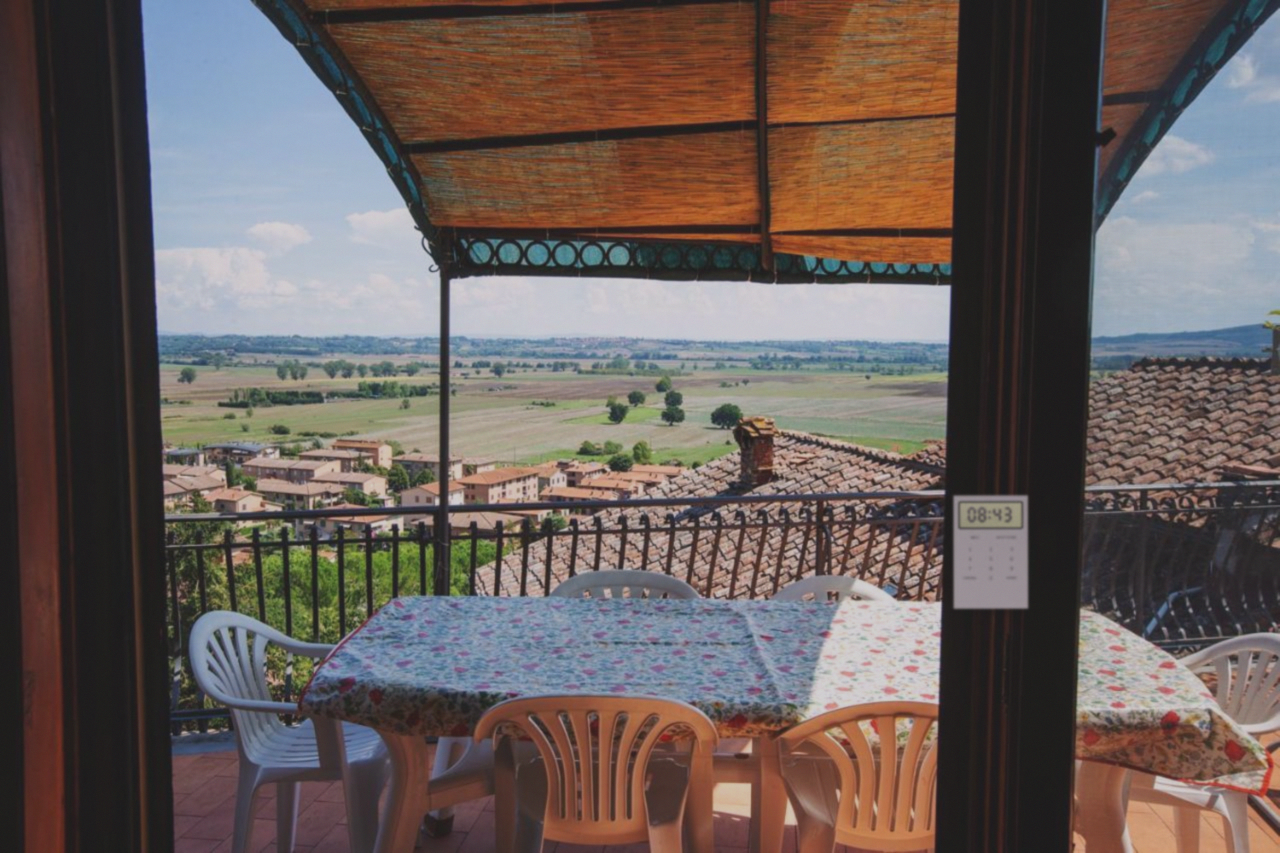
8,43
